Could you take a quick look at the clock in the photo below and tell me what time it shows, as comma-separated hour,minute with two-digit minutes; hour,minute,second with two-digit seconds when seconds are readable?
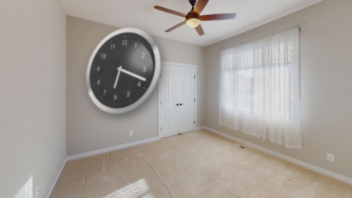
6,18
